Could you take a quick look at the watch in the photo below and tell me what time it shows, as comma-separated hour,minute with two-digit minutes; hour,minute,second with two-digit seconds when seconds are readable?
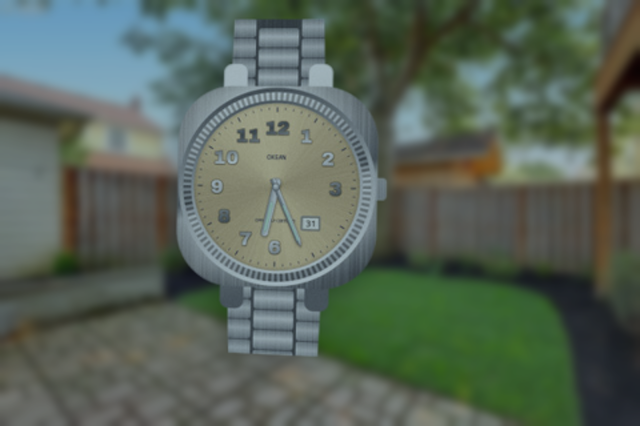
6,26
